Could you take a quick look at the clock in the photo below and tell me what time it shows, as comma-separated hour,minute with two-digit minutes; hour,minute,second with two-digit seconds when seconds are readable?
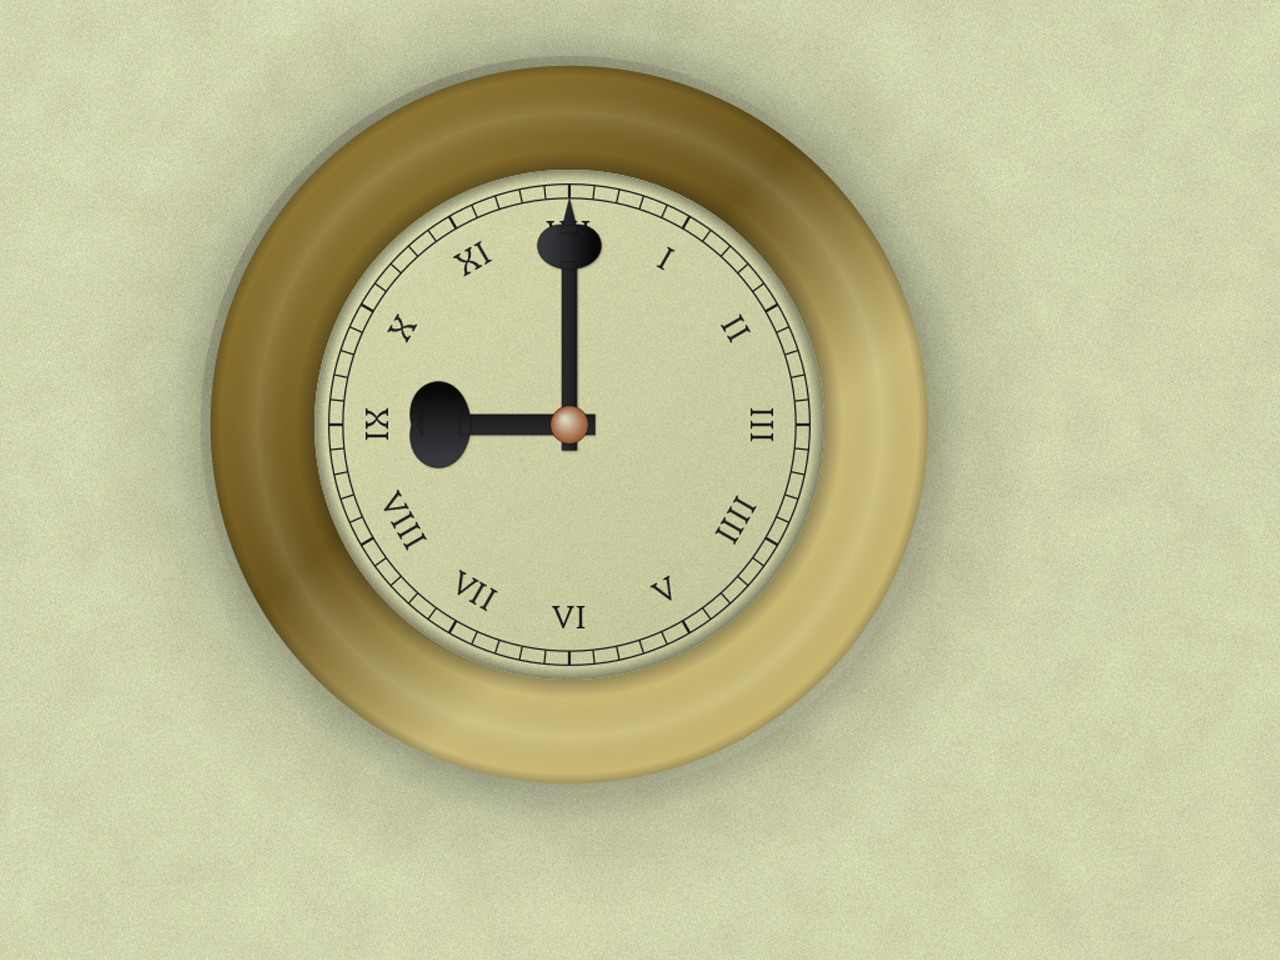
9,00
